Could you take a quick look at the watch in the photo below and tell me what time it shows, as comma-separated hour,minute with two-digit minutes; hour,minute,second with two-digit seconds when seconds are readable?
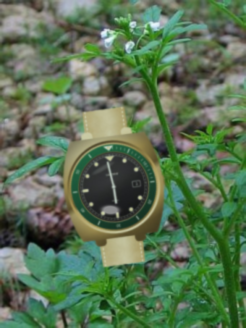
5,59
